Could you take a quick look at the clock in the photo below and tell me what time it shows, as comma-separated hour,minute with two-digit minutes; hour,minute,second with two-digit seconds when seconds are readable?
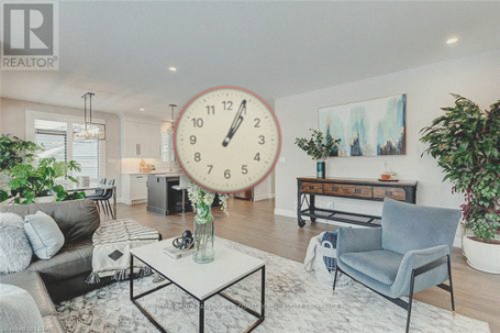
1,04
